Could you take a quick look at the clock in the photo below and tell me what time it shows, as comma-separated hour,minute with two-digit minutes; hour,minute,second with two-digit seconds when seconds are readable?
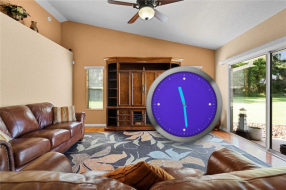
11,29
